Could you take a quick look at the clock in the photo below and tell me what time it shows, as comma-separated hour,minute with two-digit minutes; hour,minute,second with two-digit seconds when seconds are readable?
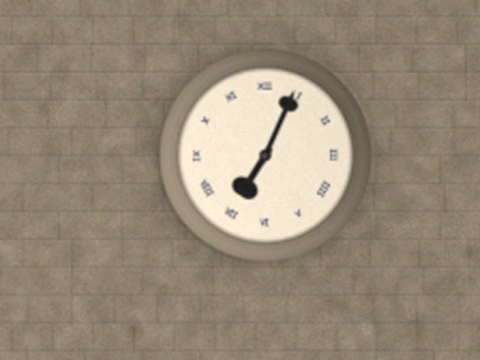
7,04
